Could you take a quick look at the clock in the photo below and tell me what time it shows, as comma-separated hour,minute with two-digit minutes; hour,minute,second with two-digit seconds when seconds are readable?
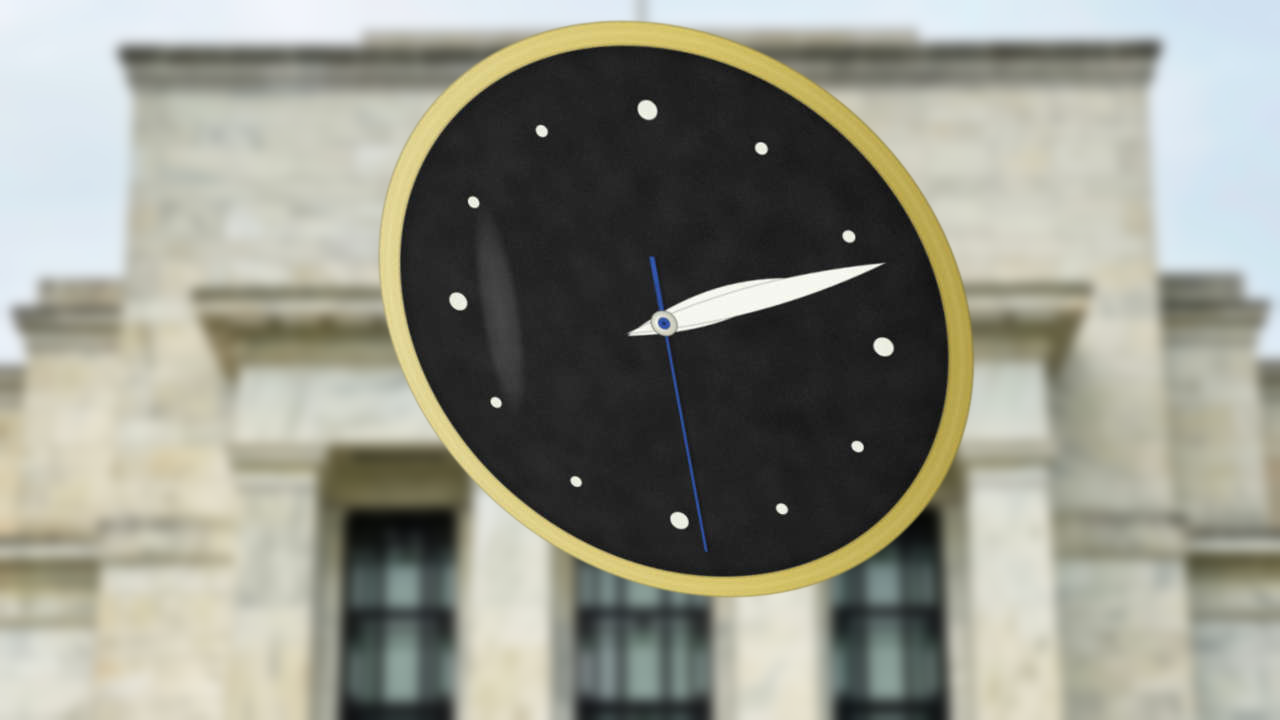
2,11,29
